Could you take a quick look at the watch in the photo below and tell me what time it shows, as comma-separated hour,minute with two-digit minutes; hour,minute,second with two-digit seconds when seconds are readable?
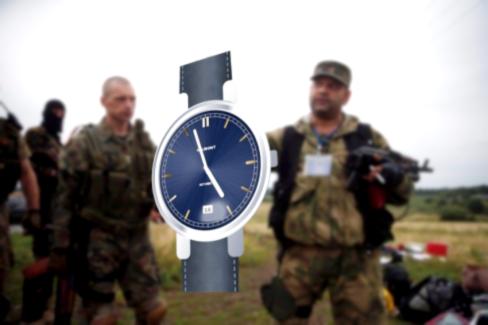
4,57
